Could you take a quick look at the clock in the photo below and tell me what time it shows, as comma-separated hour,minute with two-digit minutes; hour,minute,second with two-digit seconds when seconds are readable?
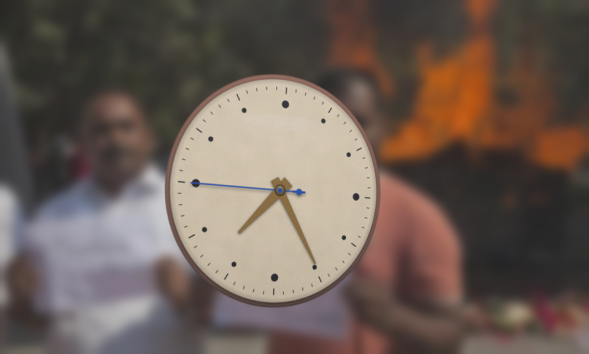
7,24,45
